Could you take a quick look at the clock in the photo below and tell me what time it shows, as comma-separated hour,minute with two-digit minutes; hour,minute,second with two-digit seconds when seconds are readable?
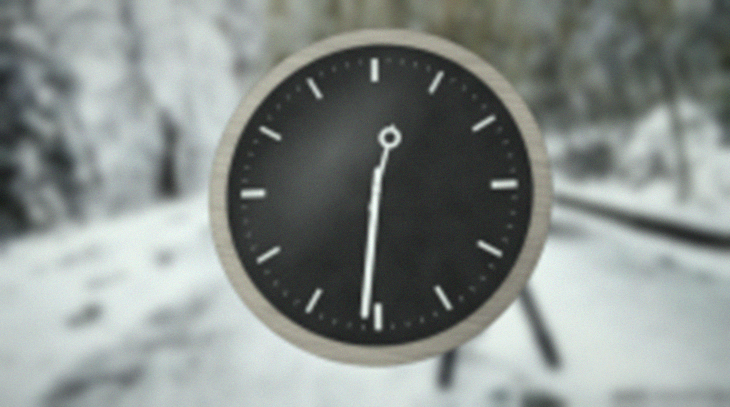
12,31
